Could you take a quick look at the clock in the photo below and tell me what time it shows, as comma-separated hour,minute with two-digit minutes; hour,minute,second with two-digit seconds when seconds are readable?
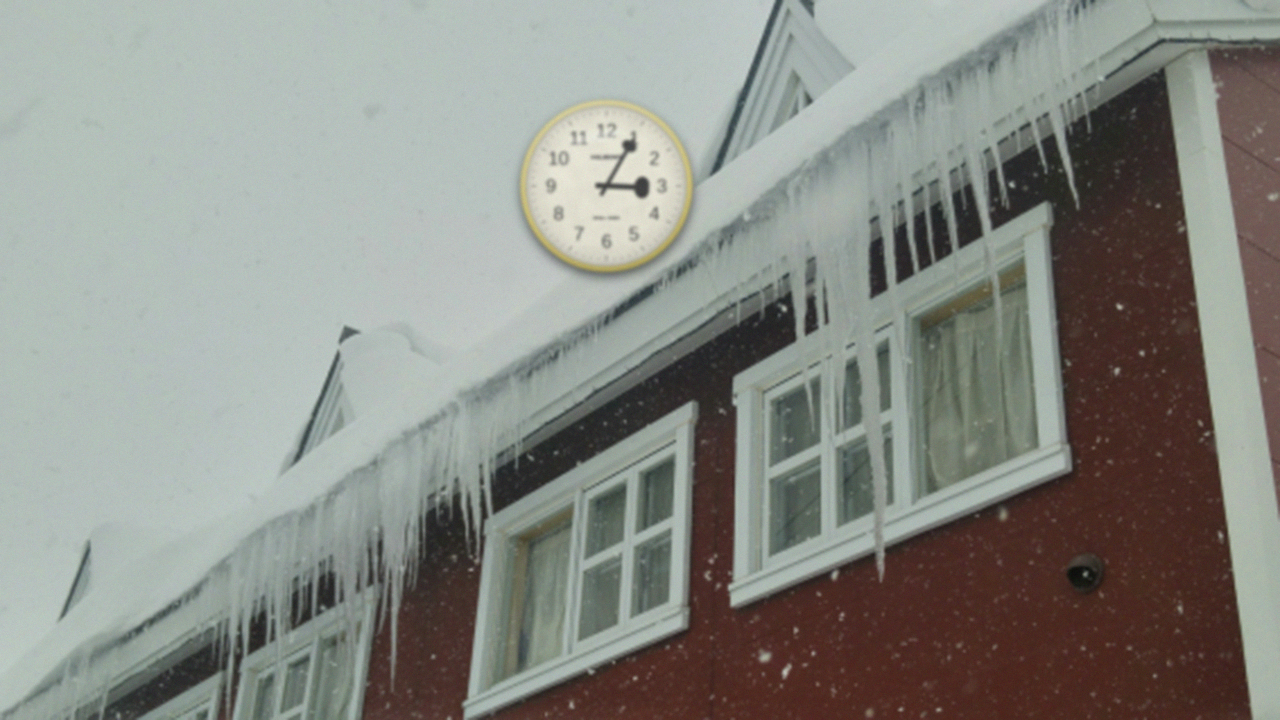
3,05
